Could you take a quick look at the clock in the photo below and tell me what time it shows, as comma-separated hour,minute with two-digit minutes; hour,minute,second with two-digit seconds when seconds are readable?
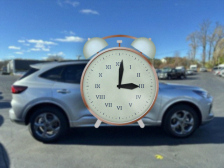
3,01
